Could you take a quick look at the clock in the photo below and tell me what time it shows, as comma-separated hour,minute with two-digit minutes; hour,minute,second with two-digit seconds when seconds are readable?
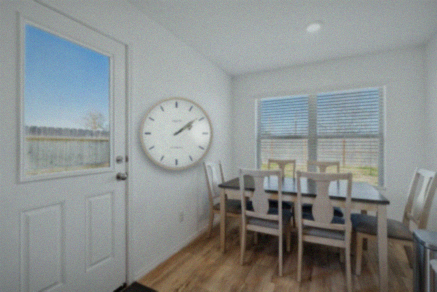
2,09
